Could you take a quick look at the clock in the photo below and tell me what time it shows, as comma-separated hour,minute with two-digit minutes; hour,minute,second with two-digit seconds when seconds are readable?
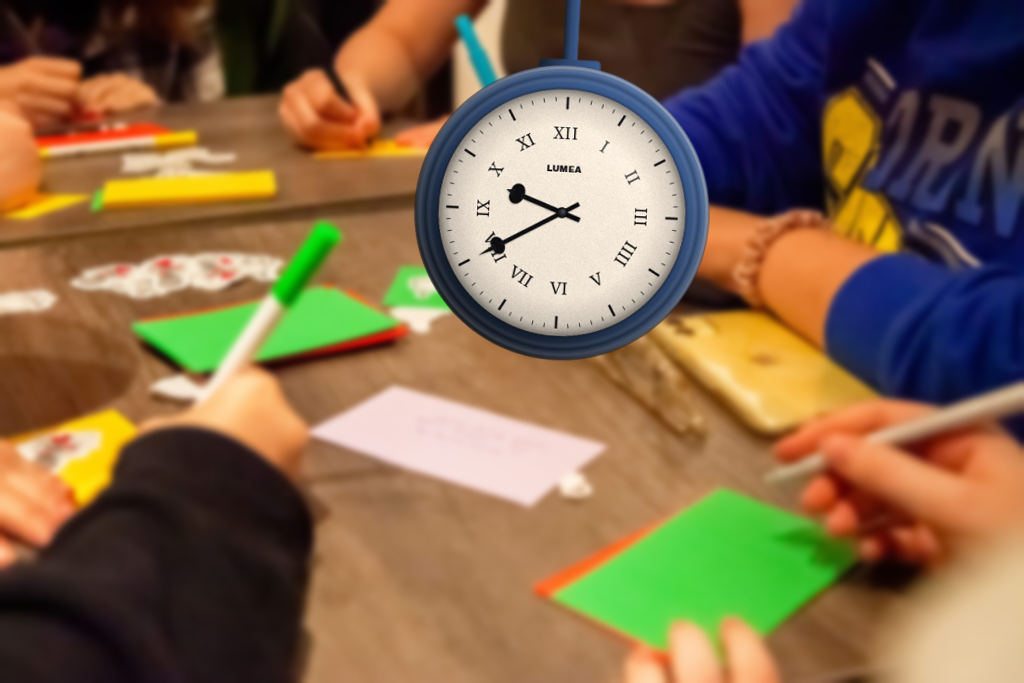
9,40
